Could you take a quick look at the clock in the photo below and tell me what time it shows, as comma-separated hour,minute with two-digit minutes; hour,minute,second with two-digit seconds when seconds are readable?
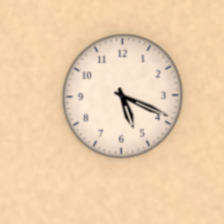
5,19
